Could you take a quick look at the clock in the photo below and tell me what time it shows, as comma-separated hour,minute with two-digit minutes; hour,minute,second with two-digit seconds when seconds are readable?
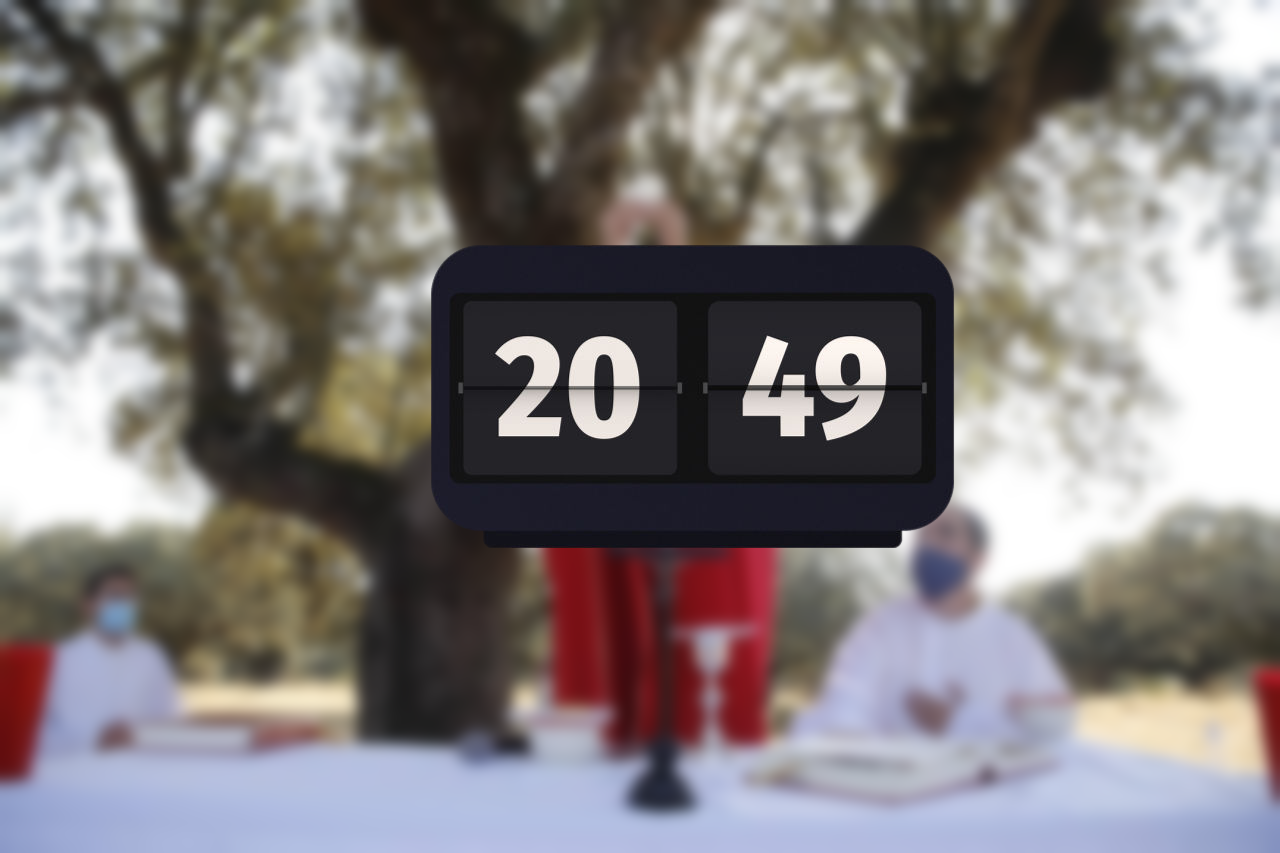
20,49
